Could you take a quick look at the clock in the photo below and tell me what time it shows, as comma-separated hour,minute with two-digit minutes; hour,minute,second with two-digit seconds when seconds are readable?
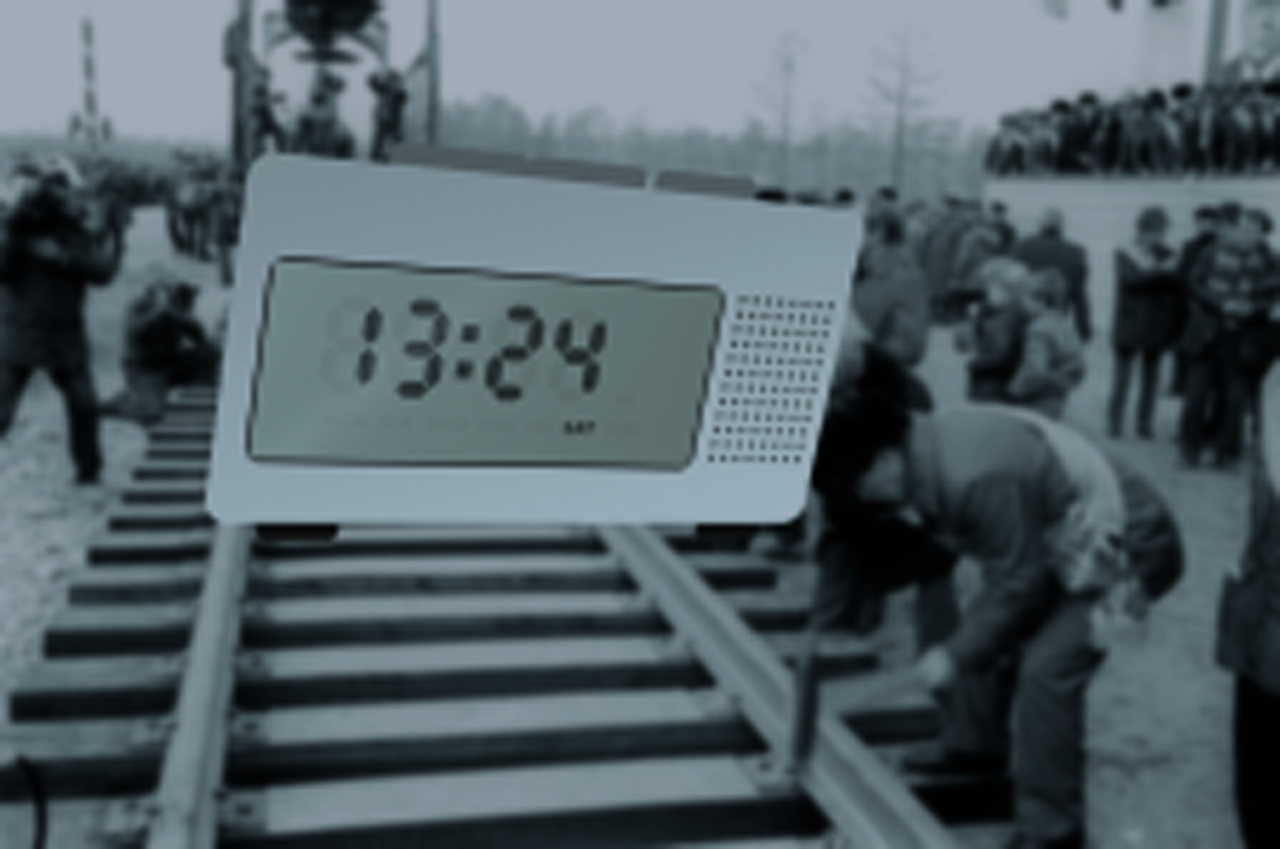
13,24
